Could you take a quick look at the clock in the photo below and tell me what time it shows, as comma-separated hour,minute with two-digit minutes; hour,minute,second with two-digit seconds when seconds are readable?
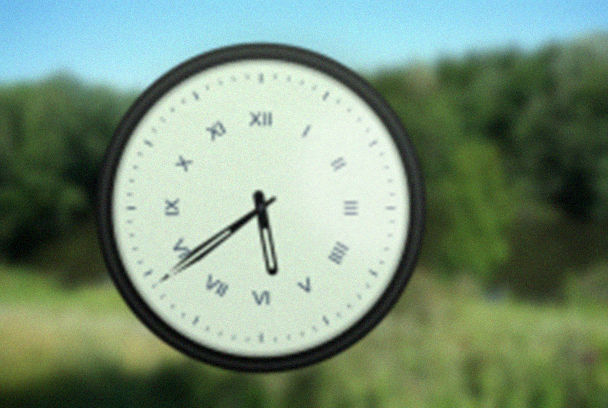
5,39
